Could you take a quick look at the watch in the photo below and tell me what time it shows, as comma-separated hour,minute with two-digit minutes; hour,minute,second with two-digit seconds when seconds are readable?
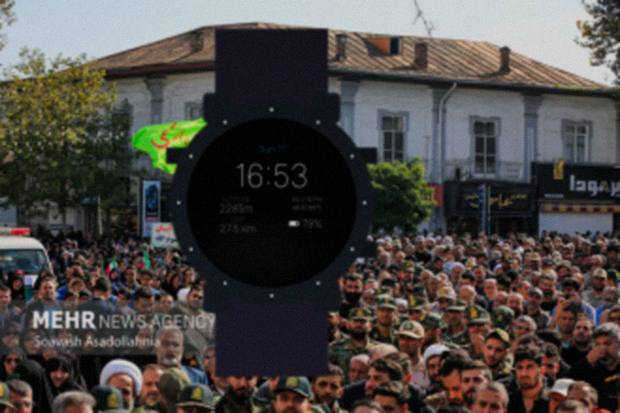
16,53
